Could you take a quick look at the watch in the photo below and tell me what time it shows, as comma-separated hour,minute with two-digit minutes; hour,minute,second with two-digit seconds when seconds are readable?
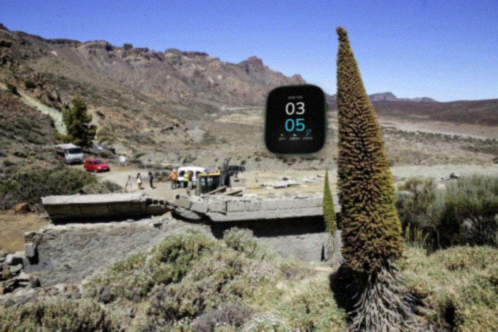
3,05
